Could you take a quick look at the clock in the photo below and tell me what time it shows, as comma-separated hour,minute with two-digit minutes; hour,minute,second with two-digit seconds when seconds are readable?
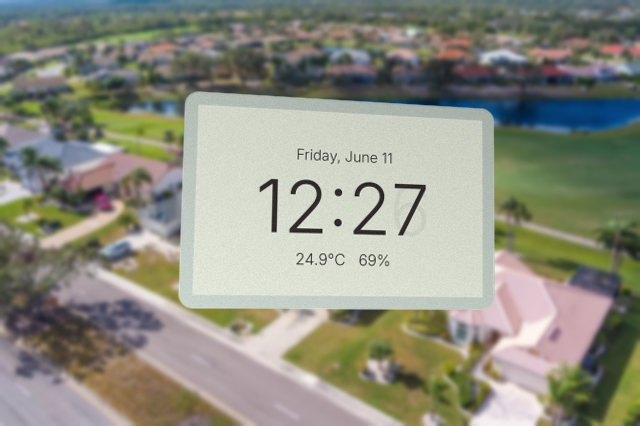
12,27
